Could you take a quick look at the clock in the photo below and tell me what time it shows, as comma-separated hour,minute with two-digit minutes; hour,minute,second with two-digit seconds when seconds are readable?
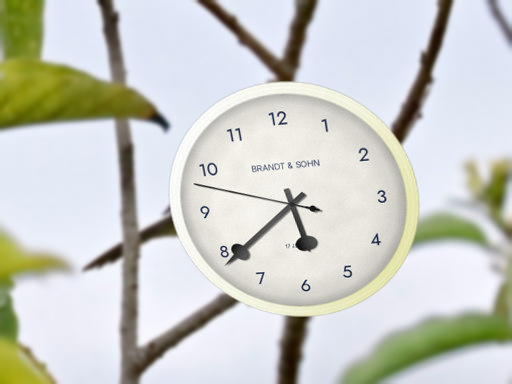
5,38,48
